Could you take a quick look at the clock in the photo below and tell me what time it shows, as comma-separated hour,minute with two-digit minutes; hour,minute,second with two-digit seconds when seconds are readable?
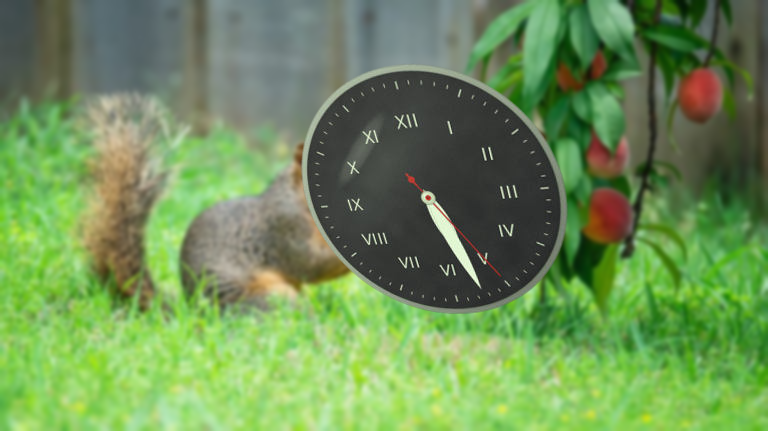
5,27,25
